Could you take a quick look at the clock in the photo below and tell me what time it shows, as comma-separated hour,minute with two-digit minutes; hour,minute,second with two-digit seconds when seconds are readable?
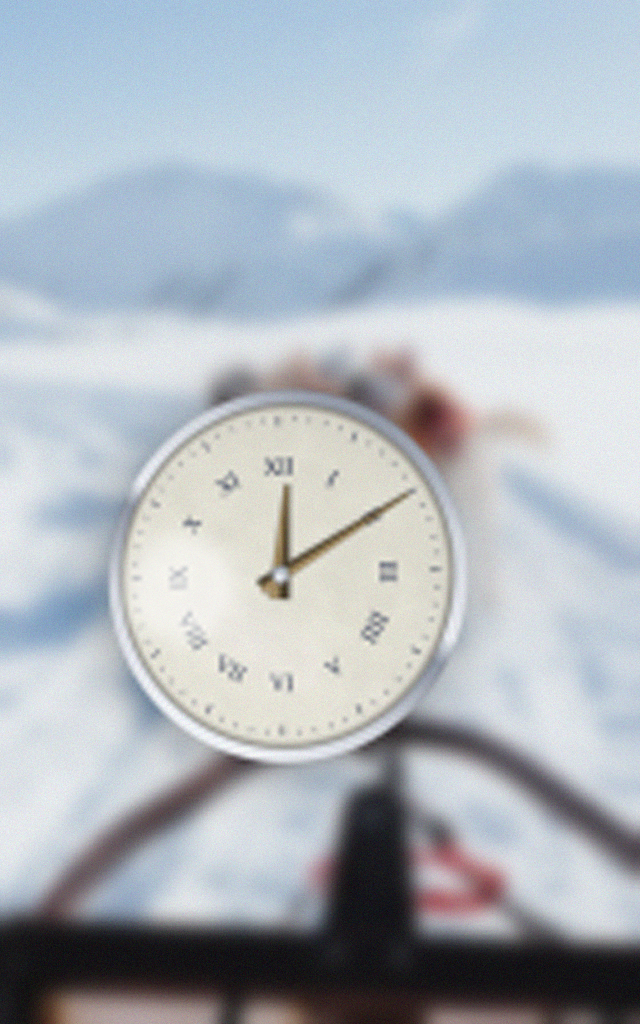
12,10
